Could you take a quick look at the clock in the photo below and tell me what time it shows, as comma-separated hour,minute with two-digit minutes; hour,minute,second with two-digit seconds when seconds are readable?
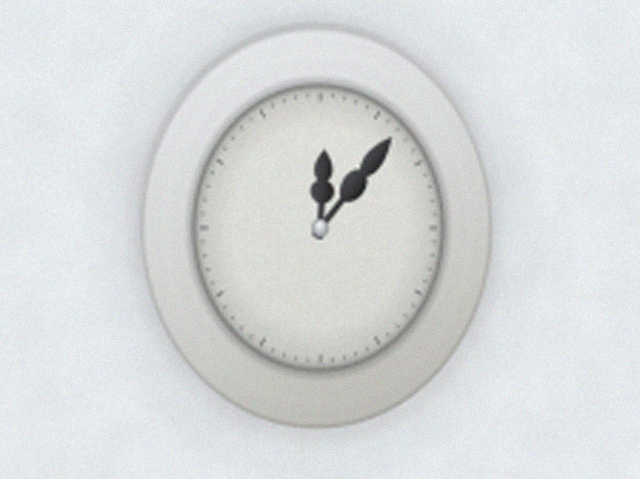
12,07
